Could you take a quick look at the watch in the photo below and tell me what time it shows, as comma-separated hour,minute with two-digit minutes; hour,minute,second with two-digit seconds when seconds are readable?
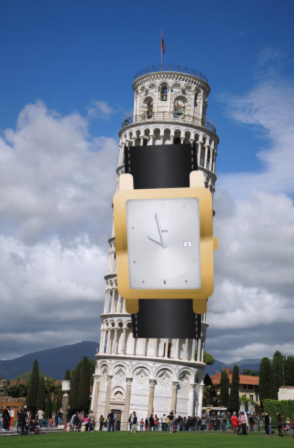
9,58
